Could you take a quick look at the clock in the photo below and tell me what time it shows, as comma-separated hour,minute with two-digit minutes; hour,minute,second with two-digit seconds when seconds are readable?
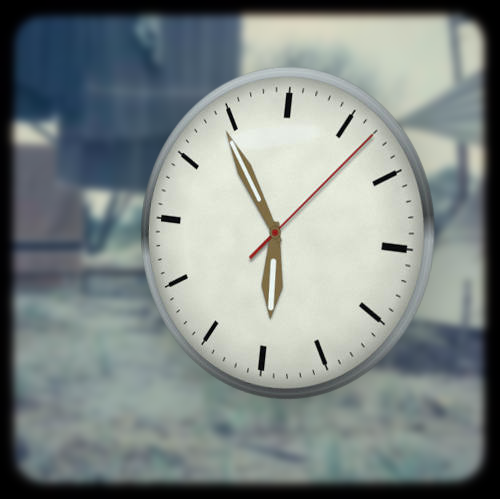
5,54,07
